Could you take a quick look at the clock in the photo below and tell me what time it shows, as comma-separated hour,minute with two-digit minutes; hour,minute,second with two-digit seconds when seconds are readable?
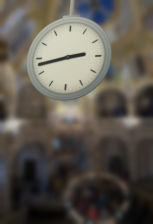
2,43
